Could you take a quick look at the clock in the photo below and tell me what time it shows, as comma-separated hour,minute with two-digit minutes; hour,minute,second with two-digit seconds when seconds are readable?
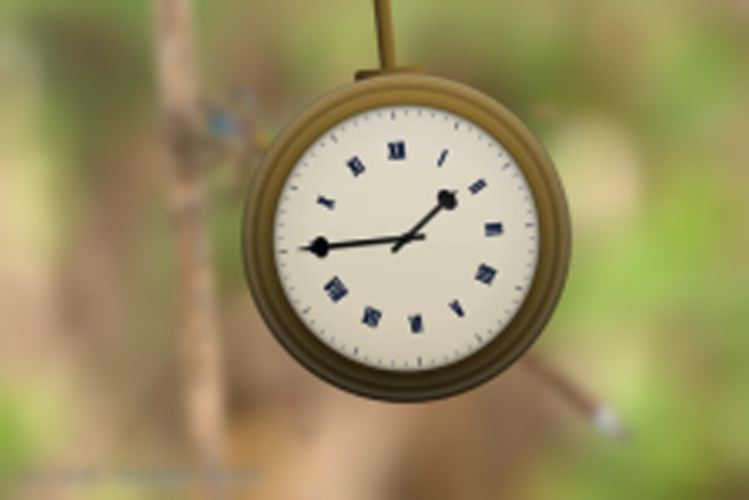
1,45
